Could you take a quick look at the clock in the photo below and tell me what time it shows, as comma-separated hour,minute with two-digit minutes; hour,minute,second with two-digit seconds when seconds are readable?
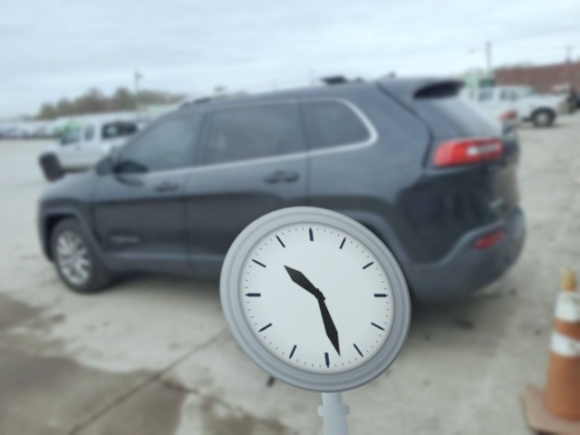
10,28
